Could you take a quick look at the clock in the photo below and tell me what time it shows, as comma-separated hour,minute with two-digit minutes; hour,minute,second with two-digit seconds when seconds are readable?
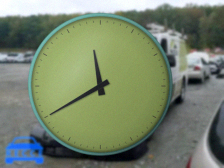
11,40
